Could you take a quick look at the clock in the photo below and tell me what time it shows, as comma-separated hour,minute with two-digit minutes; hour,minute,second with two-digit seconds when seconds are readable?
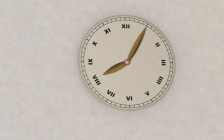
8,05
